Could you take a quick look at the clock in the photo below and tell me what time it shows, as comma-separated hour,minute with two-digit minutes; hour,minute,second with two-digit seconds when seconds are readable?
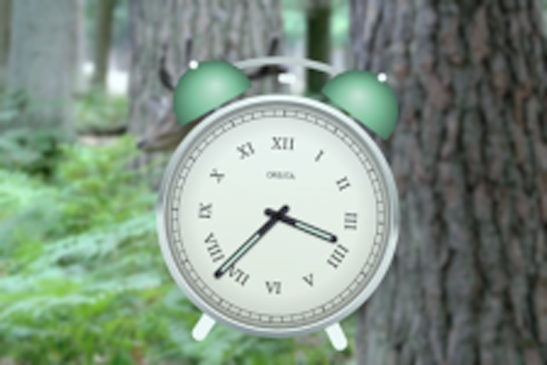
3,37
